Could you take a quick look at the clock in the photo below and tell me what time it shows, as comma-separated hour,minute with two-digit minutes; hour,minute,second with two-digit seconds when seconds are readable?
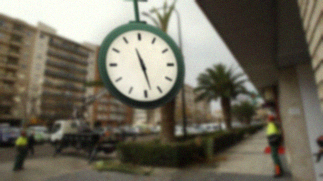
11,28
